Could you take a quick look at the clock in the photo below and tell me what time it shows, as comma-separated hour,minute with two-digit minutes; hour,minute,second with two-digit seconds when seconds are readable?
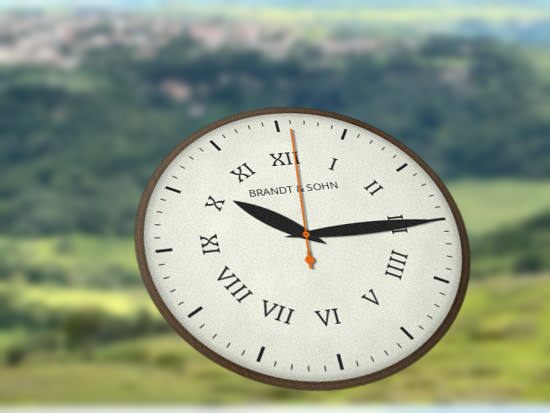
10,15,01
